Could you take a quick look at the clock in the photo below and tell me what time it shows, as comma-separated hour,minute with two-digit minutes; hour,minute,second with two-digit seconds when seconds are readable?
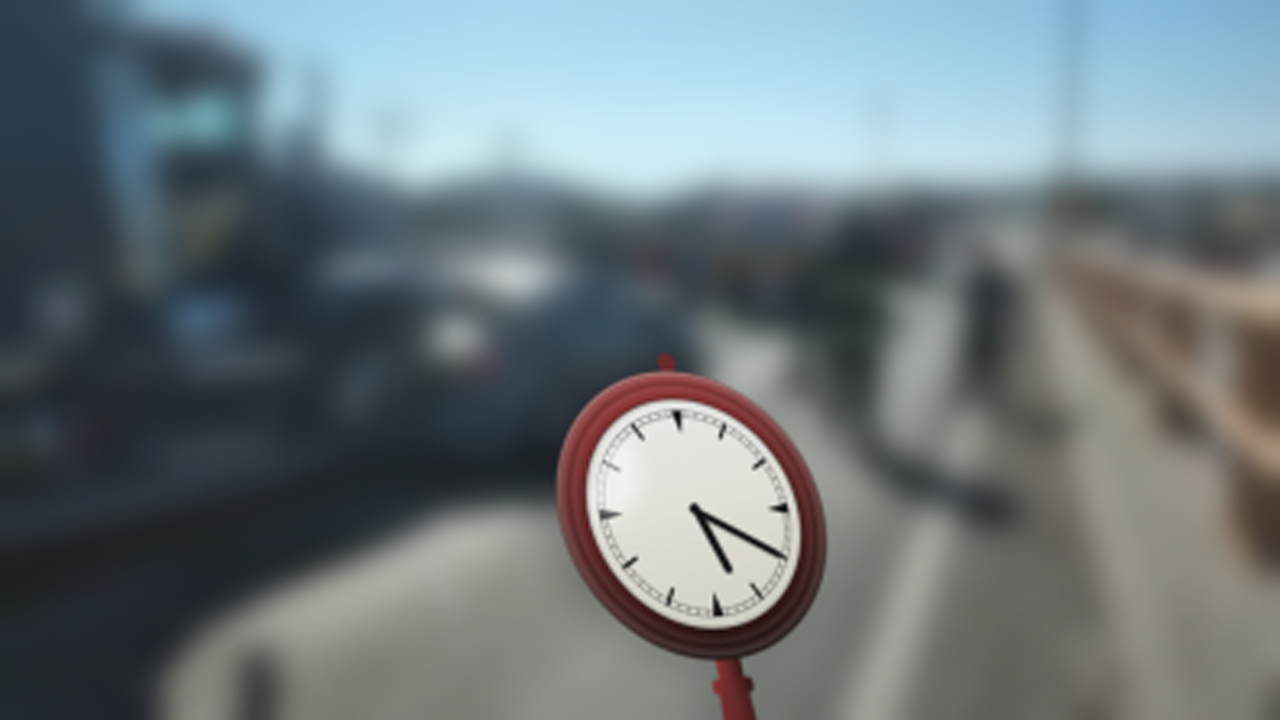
5,20
